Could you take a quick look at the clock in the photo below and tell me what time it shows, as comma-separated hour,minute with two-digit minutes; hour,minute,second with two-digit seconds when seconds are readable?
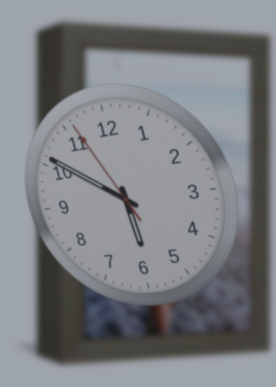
5,50,56
